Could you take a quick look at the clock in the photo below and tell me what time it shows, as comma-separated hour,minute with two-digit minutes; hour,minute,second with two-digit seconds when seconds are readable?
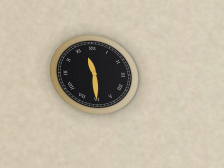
11,30
